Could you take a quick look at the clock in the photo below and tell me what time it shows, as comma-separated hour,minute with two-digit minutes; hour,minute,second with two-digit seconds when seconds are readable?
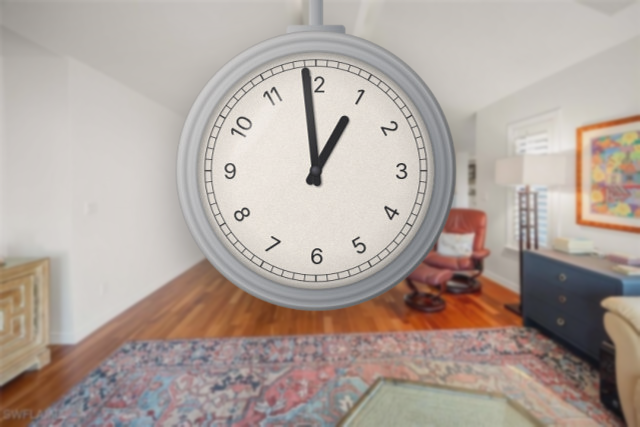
12,59
